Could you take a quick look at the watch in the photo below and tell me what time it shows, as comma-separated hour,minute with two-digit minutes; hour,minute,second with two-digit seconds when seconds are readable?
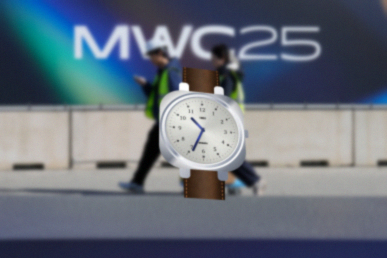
10,34
